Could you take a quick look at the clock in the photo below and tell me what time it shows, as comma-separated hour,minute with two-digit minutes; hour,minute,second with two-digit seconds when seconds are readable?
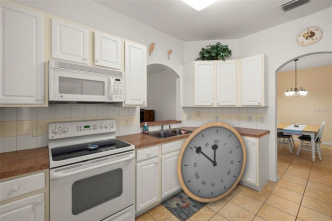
11,51
